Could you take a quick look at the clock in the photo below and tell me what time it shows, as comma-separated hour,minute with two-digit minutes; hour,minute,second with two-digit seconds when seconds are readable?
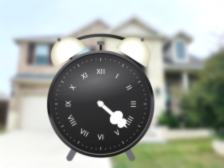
4,22
